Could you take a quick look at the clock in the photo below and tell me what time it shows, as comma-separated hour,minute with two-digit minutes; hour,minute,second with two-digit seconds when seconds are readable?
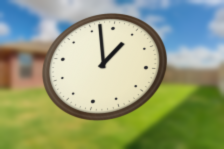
12,57
